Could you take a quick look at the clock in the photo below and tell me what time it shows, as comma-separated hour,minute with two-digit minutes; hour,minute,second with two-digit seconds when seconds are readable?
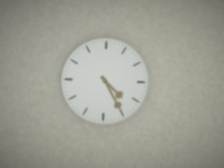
4,25
